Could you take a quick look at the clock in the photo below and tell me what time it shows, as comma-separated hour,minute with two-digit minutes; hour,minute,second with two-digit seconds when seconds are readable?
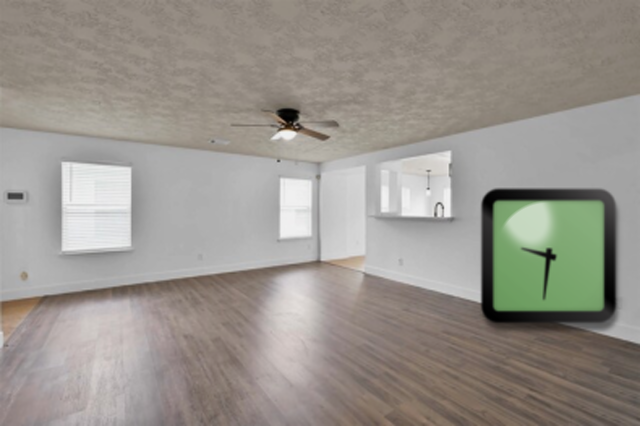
9,31
